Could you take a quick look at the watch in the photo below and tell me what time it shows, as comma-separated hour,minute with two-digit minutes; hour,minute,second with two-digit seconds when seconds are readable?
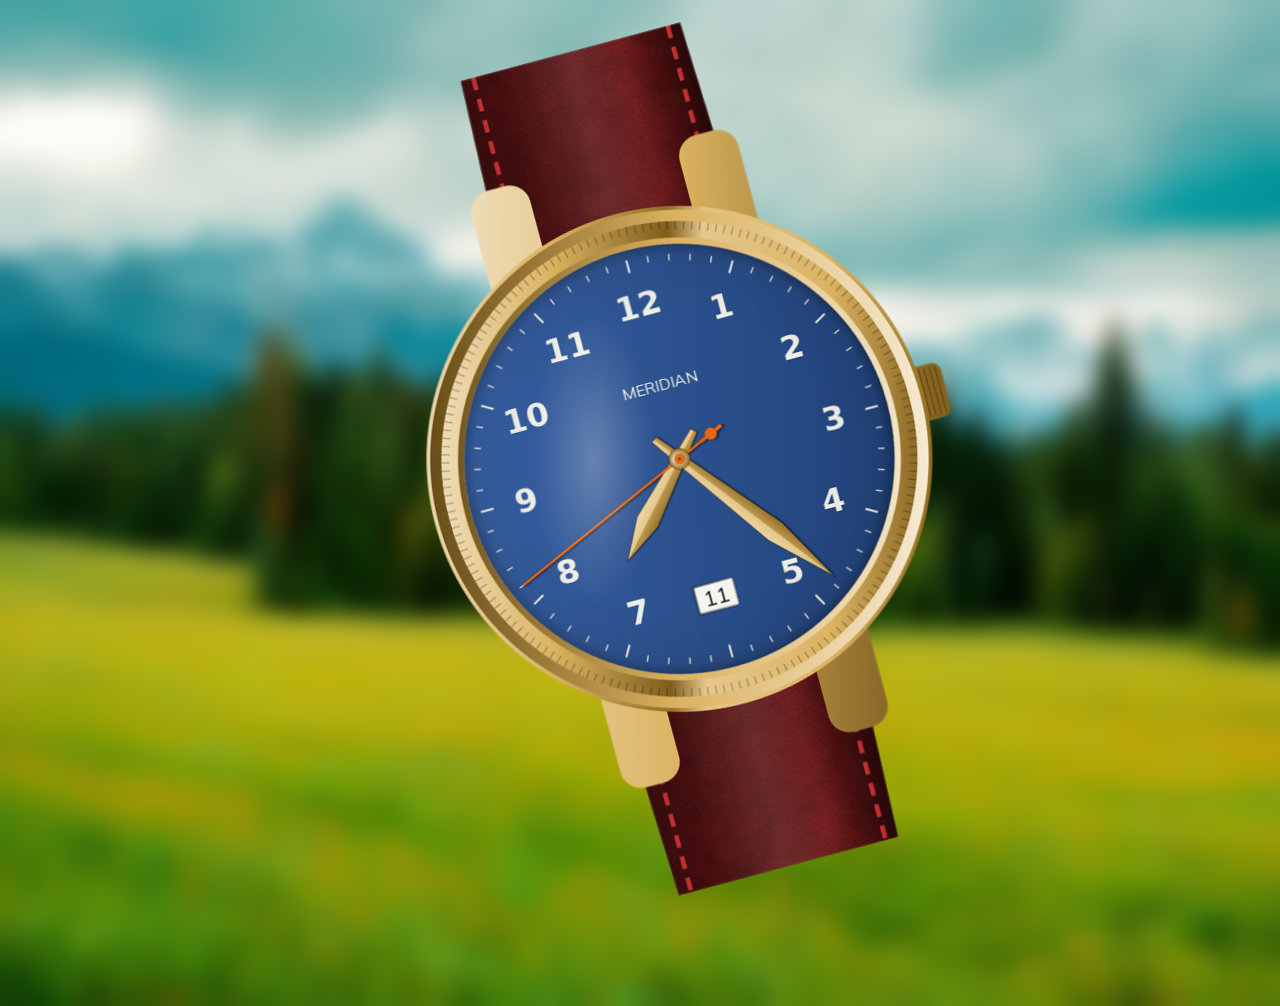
7,23,41
